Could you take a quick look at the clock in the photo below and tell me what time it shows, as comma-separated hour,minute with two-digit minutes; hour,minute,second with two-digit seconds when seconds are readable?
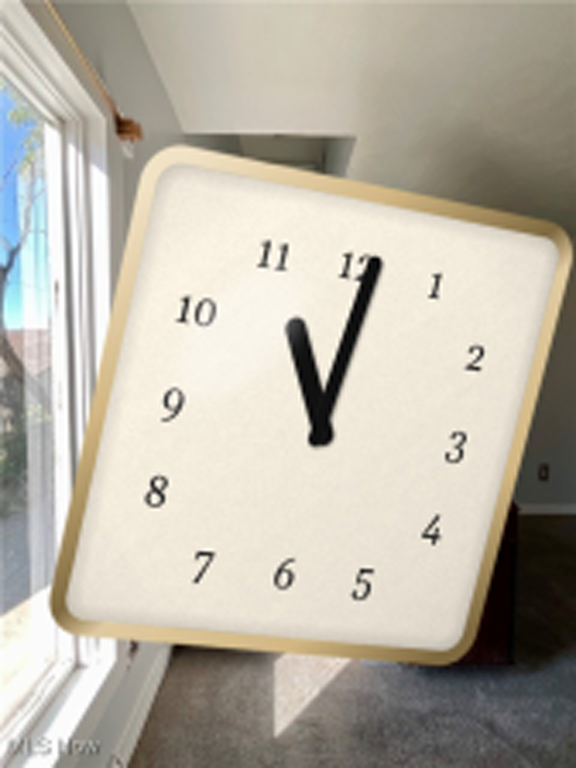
11,01
